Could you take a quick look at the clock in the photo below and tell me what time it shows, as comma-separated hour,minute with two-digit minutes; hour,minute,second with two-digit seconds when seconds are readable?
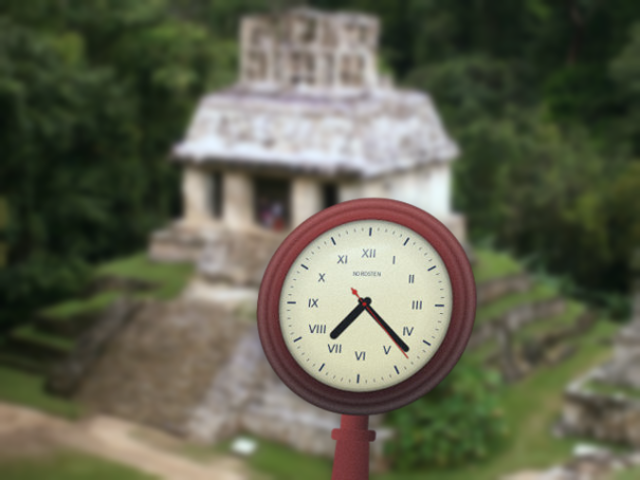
7,22,23
